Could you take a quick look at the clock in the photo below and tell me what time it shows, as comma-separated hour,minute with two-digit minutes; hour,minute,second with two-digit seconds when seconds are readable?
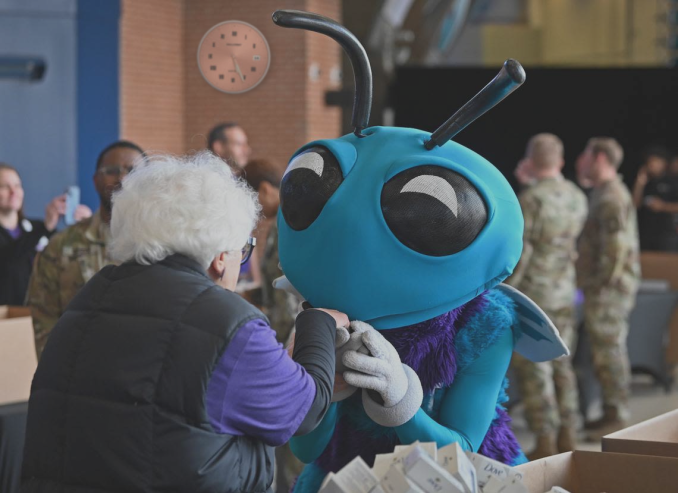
5,26
